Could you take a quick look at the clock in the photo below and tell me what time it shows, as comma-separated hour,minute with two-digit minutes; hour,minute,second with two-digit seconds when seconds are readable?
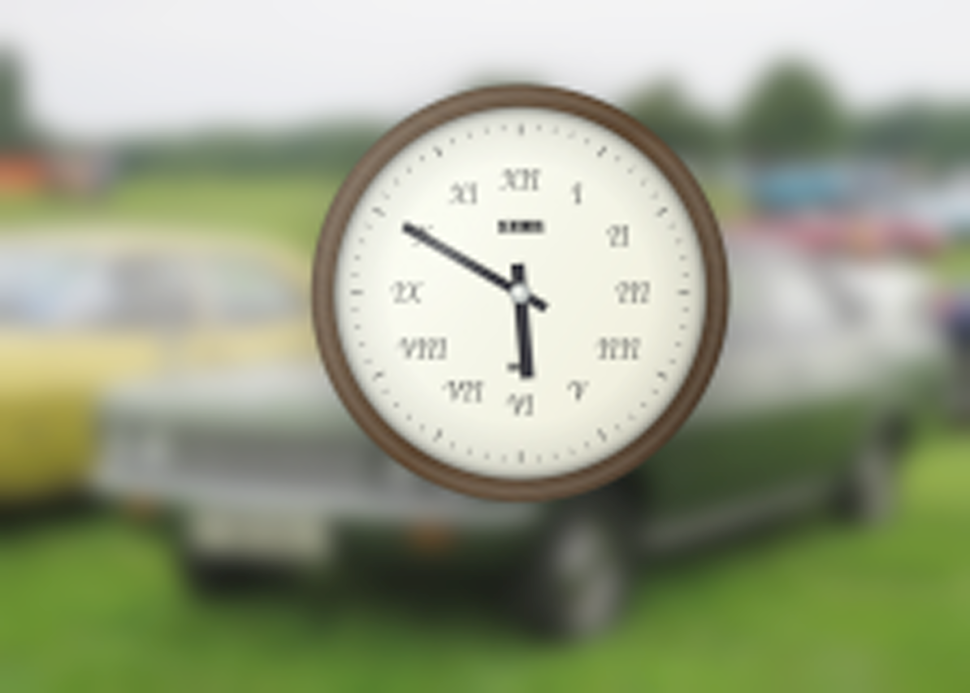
5,50
